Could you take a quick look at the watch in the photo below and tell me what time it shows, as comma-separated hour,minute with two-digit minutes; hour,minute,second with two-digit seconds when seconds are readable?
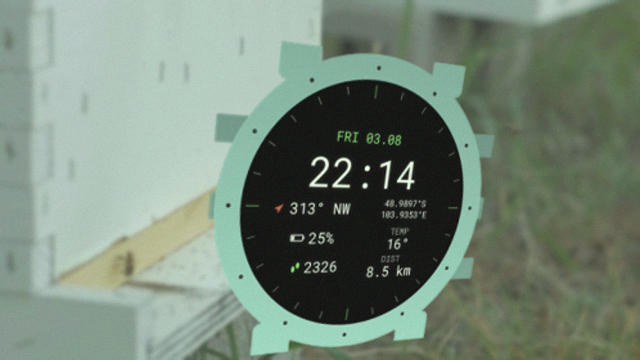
22,14
